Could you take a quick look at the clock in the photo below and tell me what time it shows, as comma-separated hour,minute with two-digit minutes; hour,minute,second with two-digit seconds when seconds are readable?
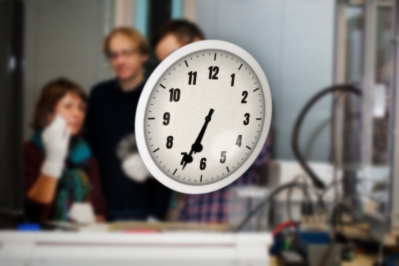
6,34
